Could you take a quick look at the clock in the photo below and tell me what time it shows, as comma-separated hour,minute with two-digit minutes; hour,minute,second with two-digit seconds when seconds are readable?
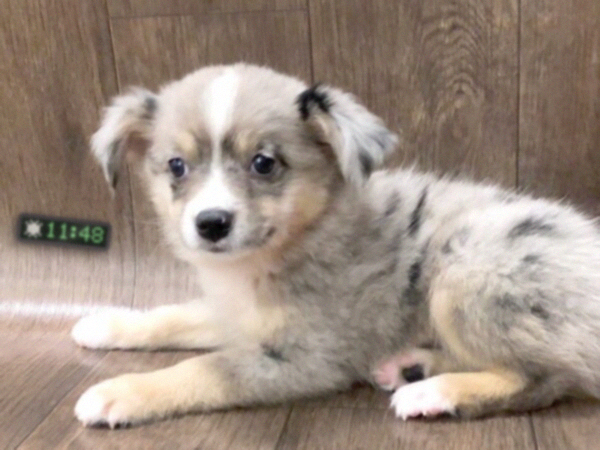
11,48
